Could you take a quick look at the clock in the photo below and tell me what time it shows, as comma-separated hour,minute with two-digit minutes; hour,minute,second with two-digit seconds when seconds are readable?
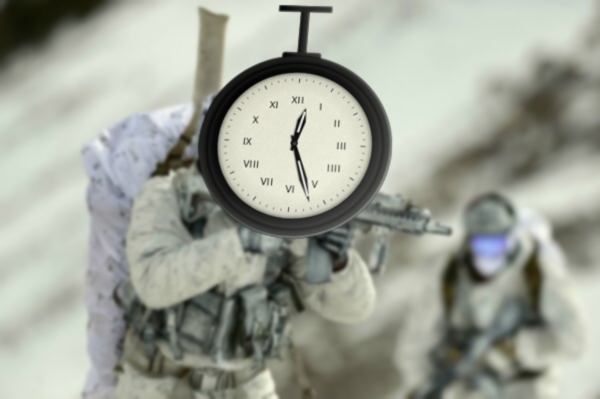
12,27
